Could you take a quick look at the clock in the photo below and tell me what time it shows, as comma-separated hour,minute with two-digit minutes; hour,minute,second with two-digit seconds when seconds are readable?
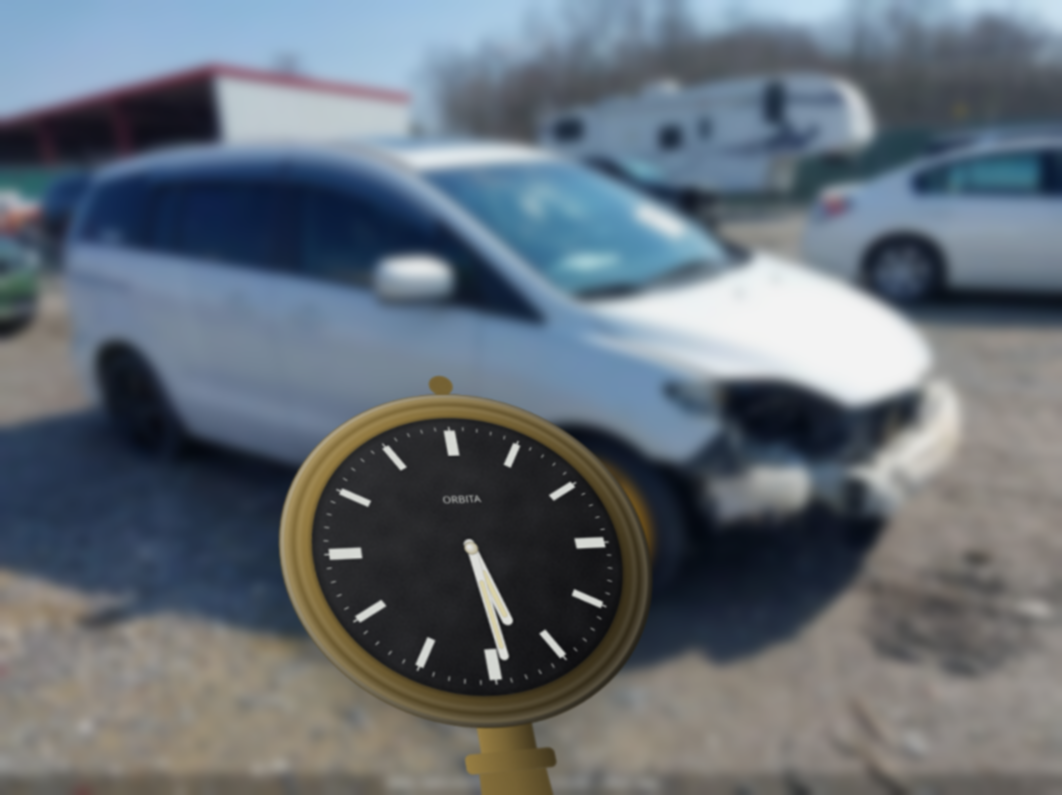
5,29
